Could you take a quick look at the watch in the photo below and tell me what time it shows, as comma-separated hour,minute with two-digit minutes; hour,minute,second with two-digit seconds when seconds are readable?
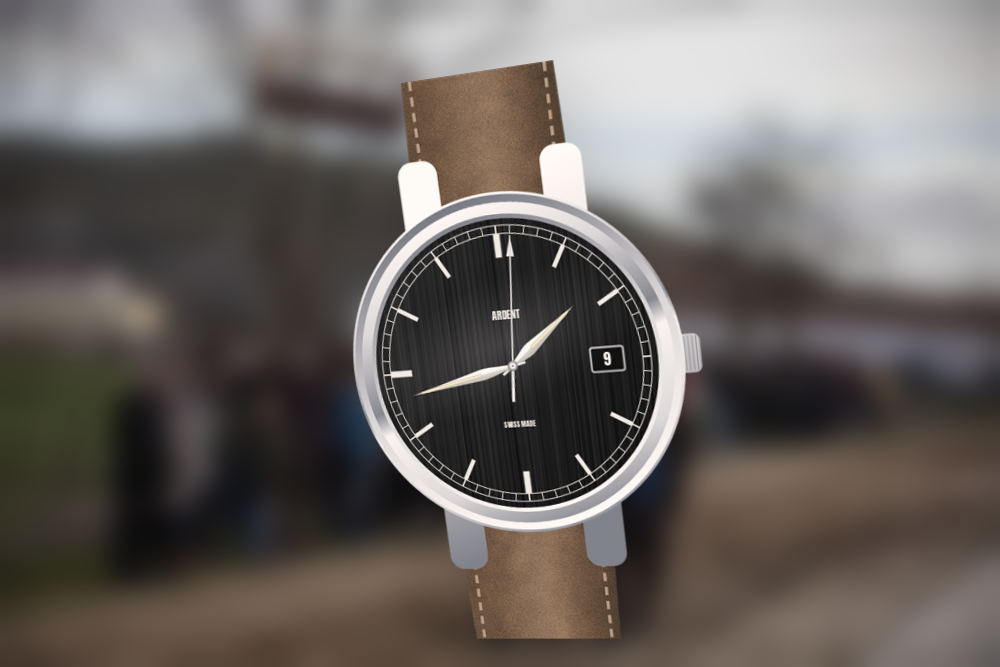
1,43,01
